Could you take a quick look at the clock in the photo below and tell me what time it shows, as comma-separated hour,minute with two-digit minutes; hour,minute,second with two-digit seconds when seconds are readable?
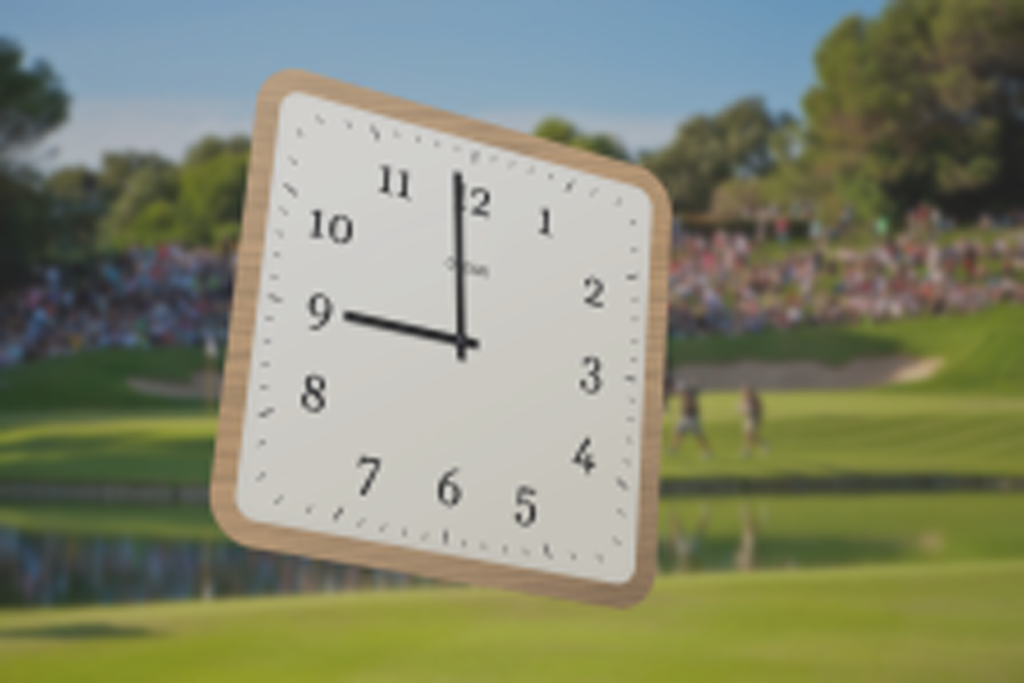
8,59
